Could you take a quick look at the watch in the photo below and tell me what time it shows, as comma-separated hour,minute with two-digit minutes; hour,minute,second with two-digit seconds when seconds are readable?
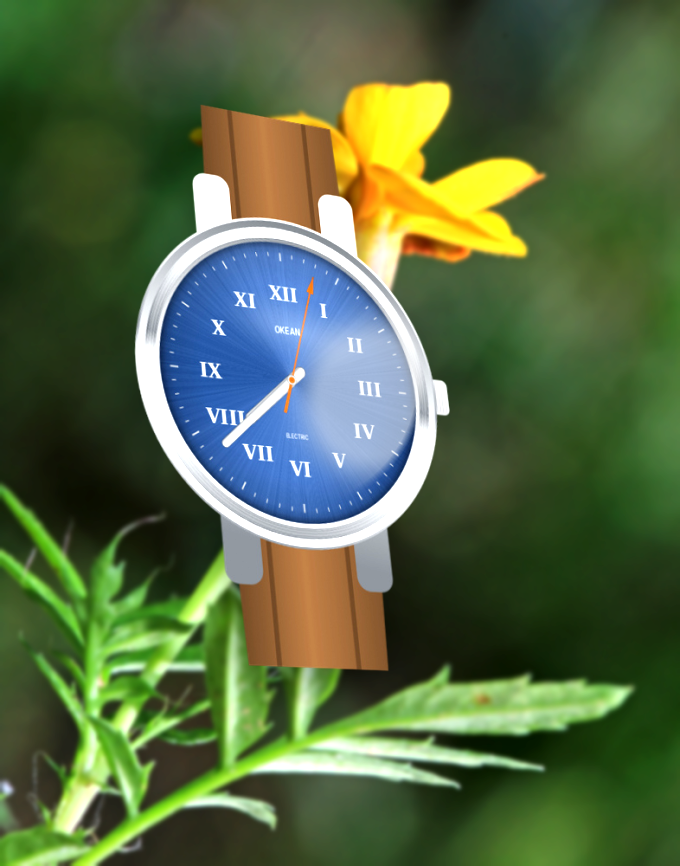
7,38,03
